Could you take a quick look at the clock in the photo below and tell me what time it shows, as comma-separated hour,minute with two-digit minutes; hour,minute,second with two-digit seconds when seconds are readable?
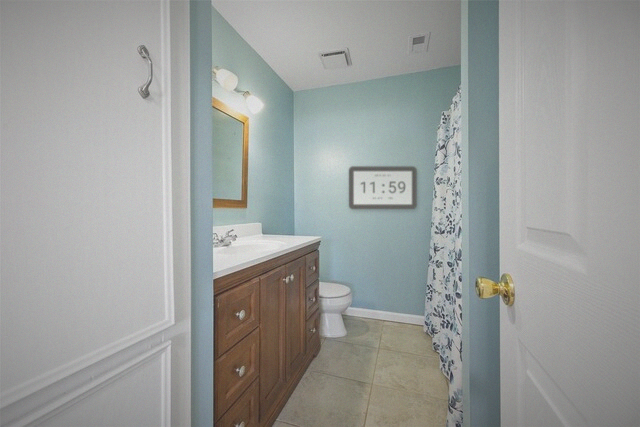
11,59
